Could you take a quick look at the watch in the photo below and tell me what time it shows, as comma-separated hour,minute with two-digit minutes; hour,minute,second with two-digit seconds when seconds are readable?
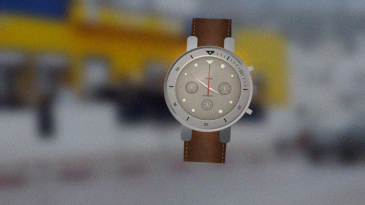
3,51
